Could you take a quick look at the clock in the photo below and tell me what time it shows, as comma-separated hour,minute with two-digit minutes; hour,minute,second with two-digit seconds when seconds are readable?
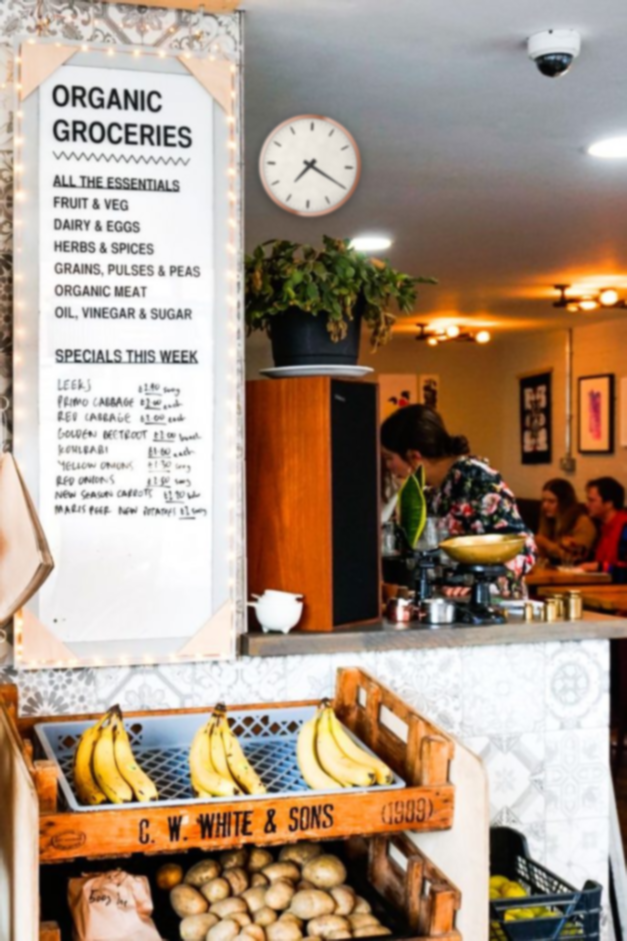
7,20
